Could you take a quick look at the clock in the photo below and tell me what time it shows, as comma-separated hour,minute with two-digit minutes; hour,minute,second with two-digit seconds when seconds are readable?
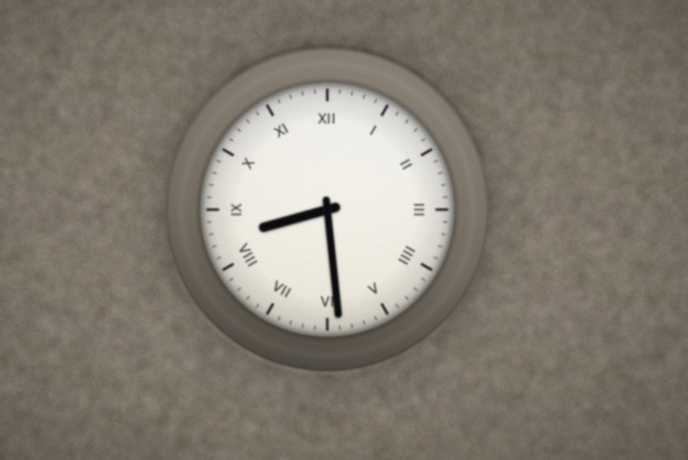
8,29
